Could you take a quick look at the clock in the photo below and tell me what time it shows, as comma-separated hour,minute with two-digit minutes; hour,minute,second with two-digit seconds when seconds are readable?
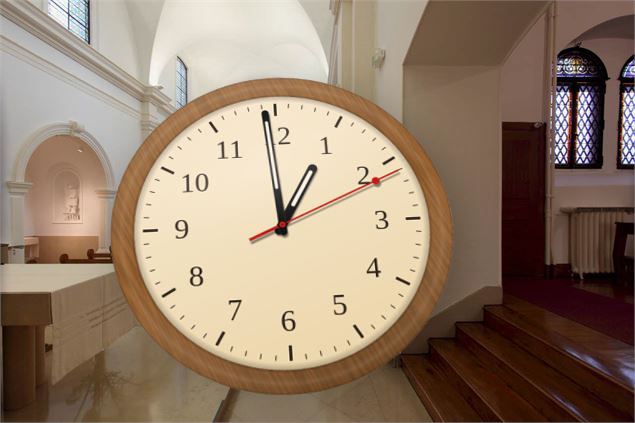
12,59,11
